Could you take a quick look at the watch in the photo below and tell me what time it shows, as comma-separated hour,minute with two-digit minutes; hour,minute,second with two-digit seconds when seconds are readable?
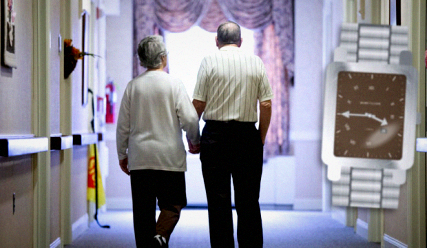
3,45
